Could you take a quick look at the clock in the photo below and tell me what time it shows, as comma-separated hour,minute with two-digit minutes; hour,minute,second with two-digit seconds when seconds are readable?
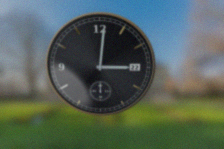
3,01
